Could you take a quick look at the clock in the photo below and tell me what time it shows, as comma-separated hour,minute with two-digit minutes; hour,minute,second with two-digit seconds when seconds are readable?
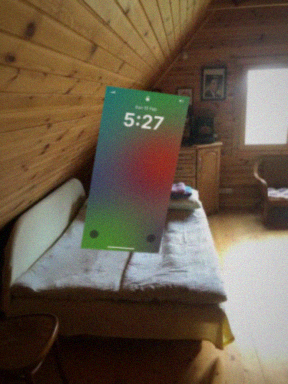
5,27
